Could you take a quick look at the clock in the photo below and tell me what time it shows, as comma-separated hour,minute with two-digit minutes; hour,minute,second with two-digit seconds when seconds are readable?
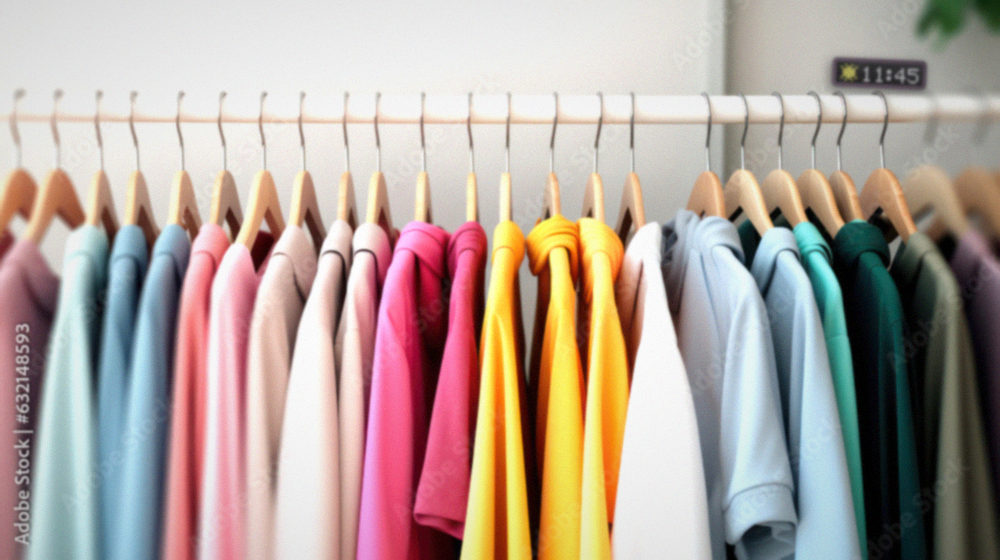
11,45
